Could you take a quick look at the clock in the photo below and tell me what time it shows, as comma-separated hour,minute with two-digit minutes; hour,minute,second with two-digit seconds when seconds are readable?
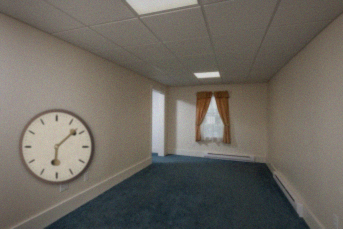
6,08
